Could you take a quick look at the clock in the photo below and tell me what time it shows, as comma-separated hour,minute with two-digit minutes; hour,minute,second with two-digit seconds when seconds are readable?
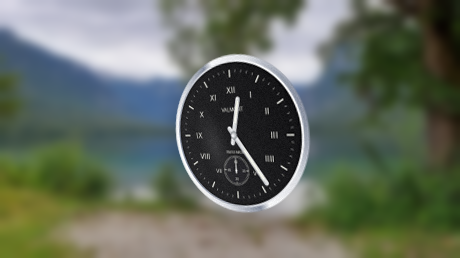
12,24
